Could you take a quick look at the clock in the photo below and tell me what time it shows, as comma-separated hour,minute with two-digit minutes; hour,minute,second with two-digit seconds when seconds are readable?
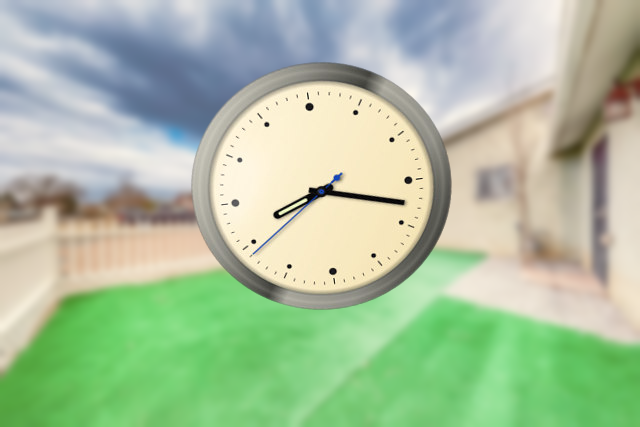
8,17,39
